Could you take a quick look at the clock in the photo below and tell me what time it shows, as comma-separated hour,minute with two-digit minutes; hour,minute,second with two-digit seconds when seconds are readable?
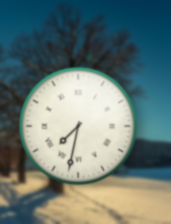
7,32
